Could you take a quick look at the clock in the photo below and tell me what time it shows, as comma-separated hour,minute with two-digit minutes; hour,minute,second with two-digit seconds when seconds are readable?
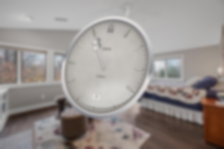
10,55
